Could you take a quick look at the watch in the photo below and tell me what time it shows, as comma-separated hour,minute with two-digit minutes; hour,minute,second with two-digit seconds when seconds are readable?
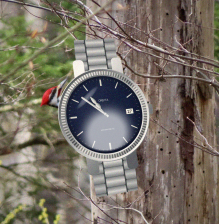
10,52
